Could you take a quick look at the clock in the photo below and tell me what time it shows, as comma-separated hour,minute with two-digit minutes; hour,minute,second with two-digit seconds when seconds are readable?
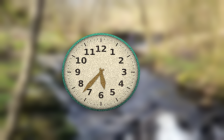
5,37
